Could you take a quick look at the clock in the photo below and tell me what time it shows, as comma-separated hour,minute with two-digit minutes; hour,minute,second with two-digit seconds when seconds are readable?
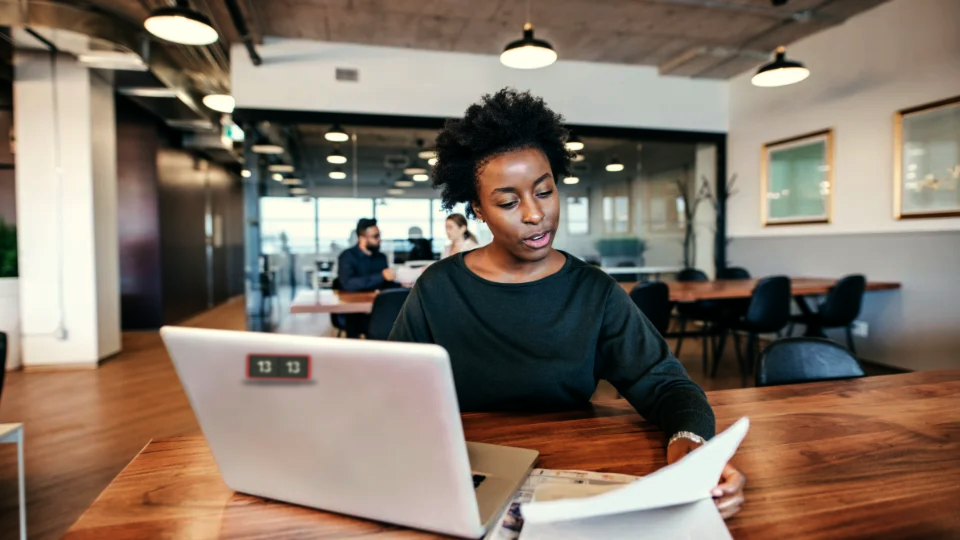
13,13
